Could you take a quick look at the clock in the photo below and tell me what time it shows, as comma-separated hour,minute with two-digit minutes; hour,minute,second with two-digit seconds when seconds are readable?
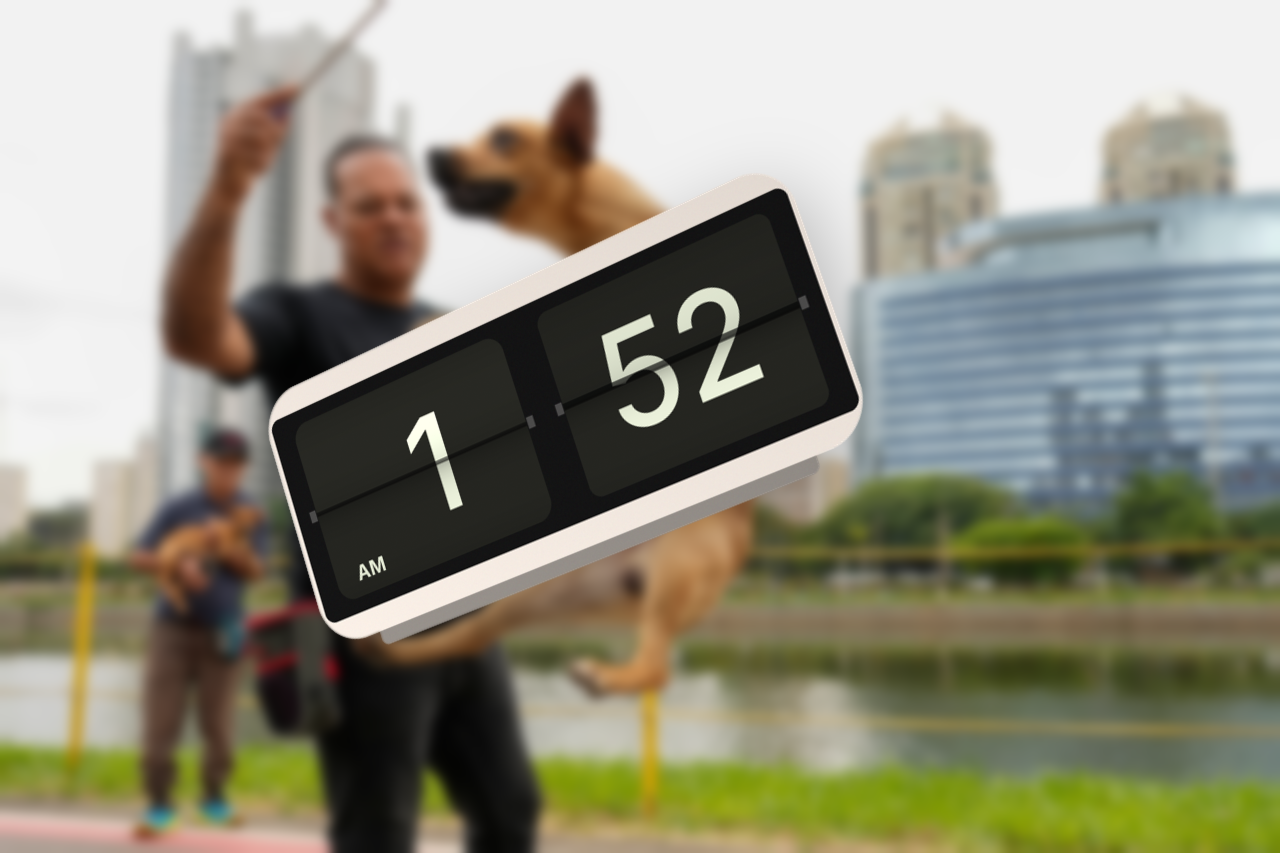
1,52
